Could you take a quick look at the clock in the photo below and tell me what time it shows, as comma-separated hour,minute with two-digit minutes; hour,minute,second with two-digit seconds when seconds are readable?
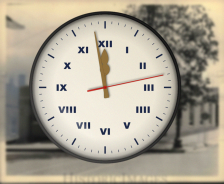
11,58,13
